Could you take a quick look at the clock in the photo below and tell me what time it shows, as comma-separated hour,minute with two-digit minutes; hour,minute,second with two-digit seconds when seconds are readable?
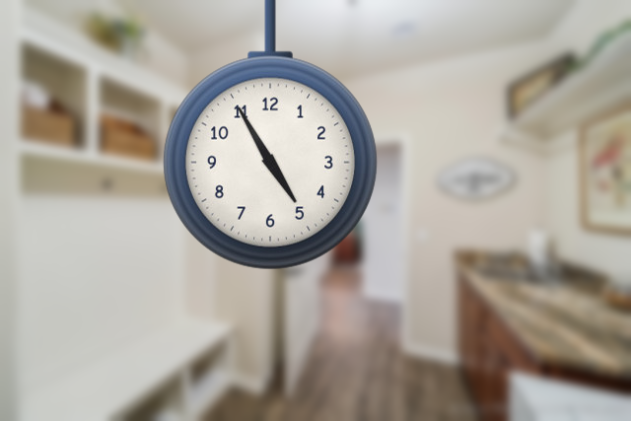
4,55
